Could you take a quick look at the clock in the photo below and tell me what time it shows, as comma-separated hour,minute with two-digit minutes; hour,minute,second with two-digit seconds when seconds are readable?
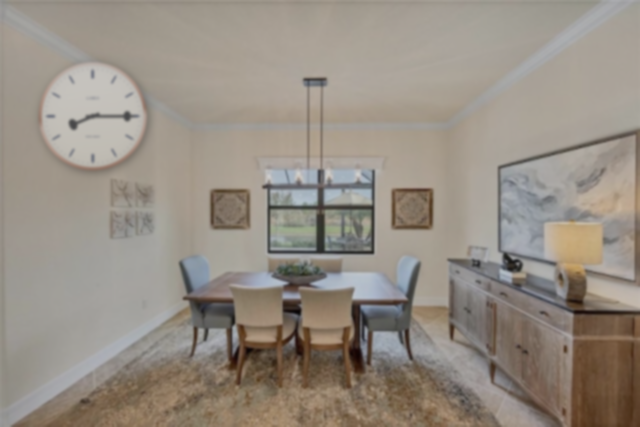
8,15
